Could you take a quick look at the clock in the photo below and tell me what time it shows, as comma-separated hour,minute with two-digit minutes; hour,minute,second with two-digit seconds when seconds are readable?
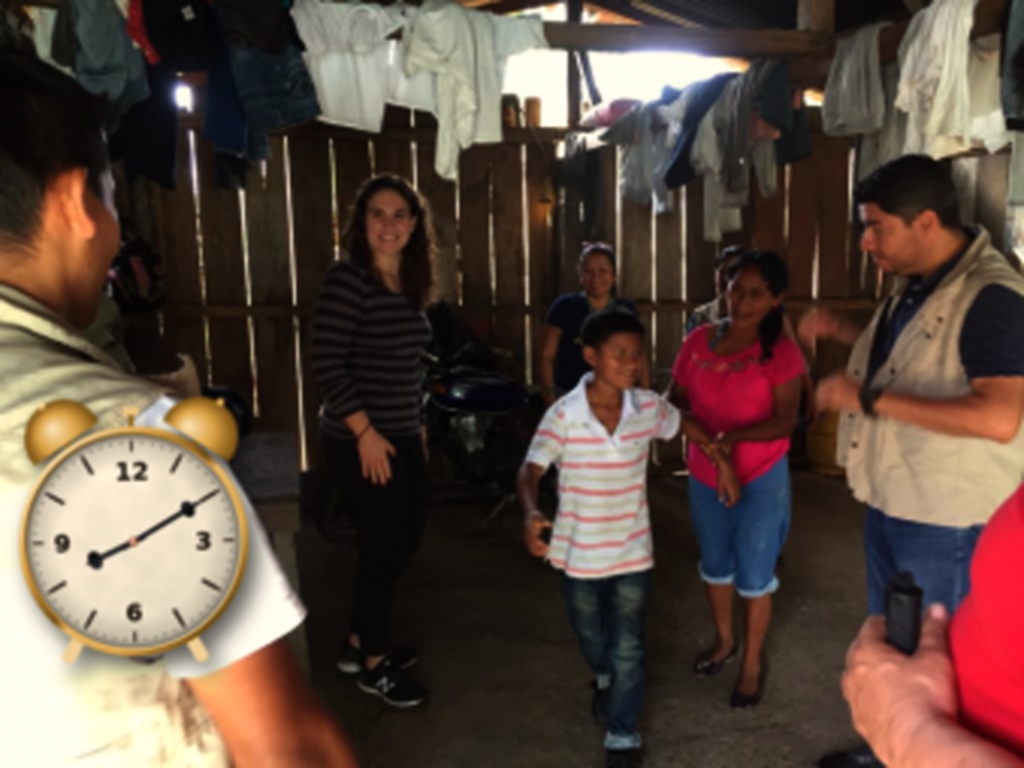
8,10
